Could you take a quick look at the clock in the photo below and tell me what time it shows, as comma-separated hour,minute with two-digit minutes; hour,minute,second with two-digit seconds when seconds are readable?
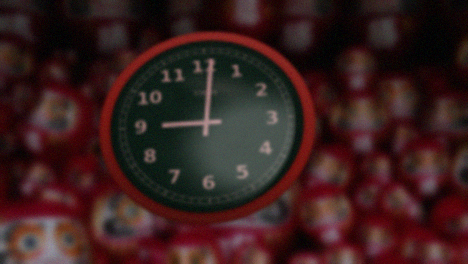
9,01
